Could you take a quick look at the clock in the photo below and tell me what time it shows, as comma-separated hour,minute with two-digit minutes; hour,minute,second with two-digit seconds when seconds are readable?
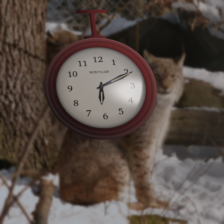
6,11
